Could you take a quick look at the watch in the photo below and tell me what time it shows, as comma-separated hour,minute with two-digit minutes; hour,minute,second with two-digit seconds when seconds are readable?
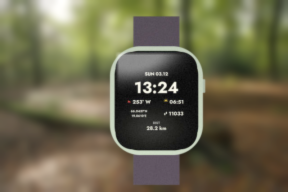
13,24
